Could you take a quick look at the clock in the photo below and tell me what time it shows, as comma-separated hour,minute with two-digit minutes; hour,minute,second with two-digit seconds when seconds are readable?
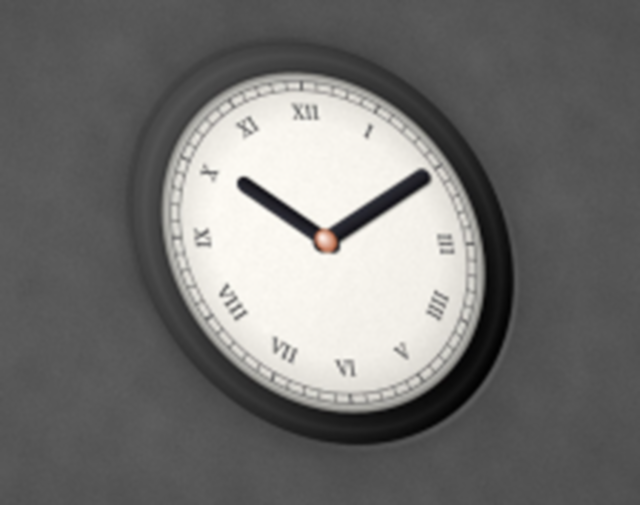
10,10
